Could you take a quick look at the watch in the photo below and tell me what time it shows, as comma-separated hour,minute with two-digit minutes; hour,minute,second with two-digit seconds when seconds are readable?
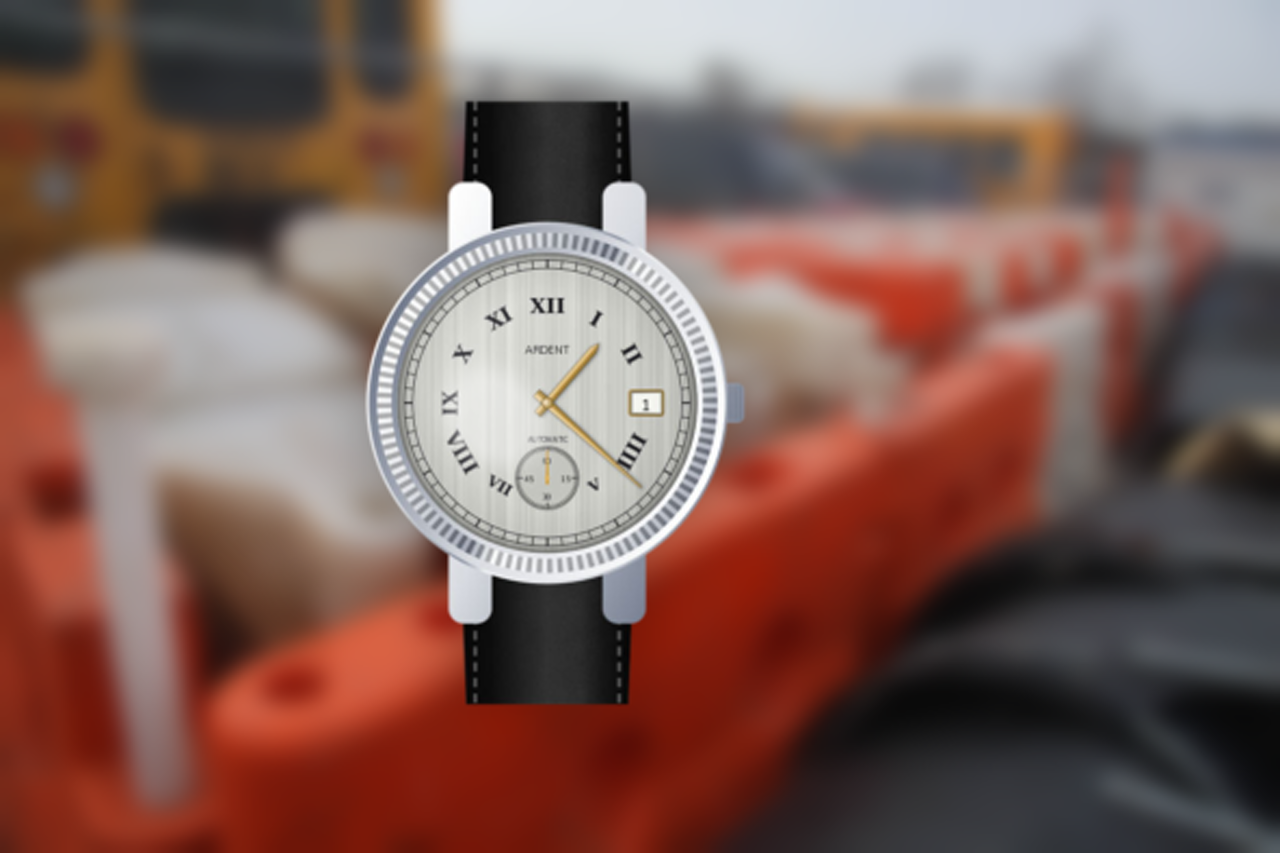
1,22
